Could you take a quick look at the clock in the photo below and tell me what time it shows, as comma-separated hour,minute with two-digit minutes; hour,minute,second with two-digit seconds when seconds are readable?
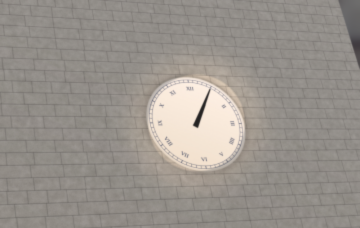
1,05
